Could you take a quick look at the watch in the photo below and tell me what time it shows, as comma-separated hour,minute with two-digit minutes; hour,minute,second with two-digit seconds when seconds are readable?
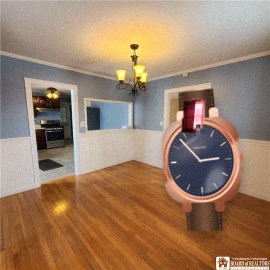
2,53
